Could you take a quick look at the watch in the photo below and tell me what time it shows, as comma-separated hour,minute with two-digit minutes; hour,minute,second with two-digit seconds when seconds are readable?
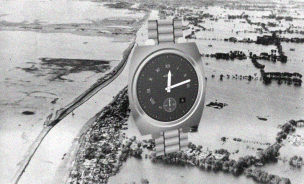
12,13
